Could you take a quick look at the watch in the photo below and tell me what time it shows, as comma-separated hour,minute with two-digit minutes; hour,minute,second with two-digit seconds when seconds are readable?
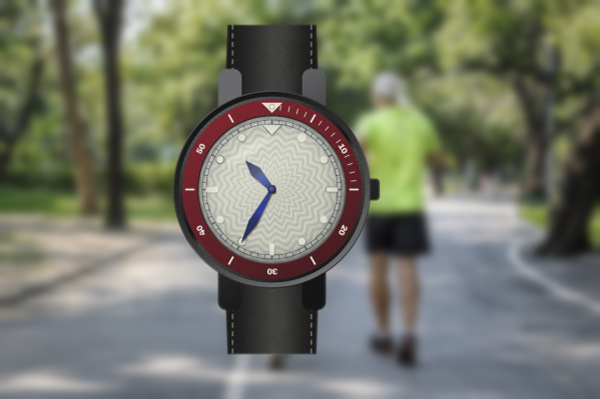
10,35
